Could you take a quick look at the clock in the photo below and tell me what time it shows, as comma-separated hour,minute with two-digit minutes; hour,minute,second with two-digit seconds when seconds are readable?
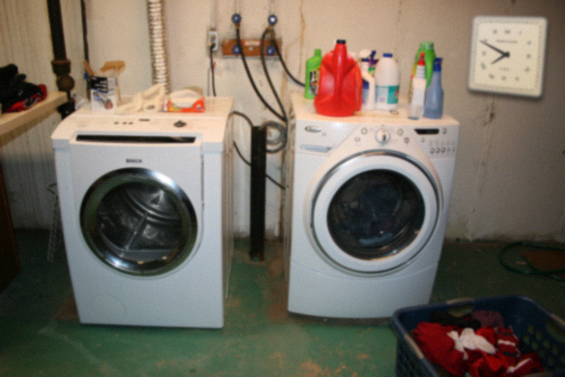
7,49
